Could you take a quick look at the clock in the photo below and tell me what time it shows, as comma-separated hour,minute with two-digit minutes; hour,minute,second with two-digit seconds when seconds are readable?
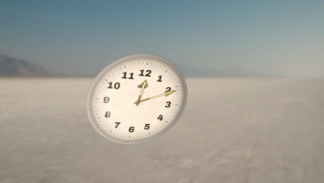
12,11
